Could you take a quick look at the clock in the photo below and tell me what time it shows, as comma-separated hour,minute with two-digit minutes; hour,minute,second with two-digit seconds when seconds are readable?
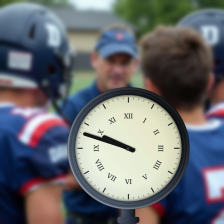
9,48
